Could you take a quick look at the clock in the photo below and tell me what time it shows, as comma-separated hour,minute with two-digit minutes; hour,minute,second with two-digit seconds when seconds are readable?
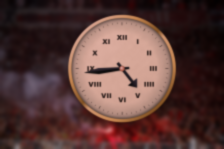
4,44
